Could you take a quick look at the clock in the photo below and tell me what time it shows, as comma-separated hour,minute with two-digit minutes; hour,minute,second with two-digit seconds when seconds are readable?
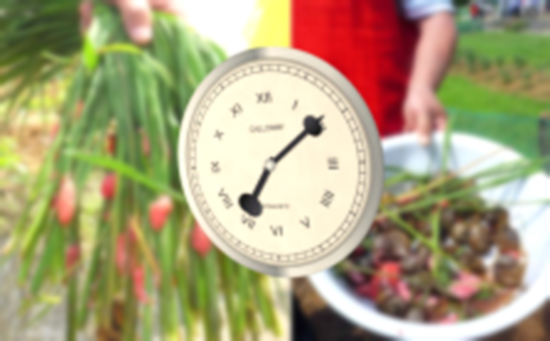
7,09
